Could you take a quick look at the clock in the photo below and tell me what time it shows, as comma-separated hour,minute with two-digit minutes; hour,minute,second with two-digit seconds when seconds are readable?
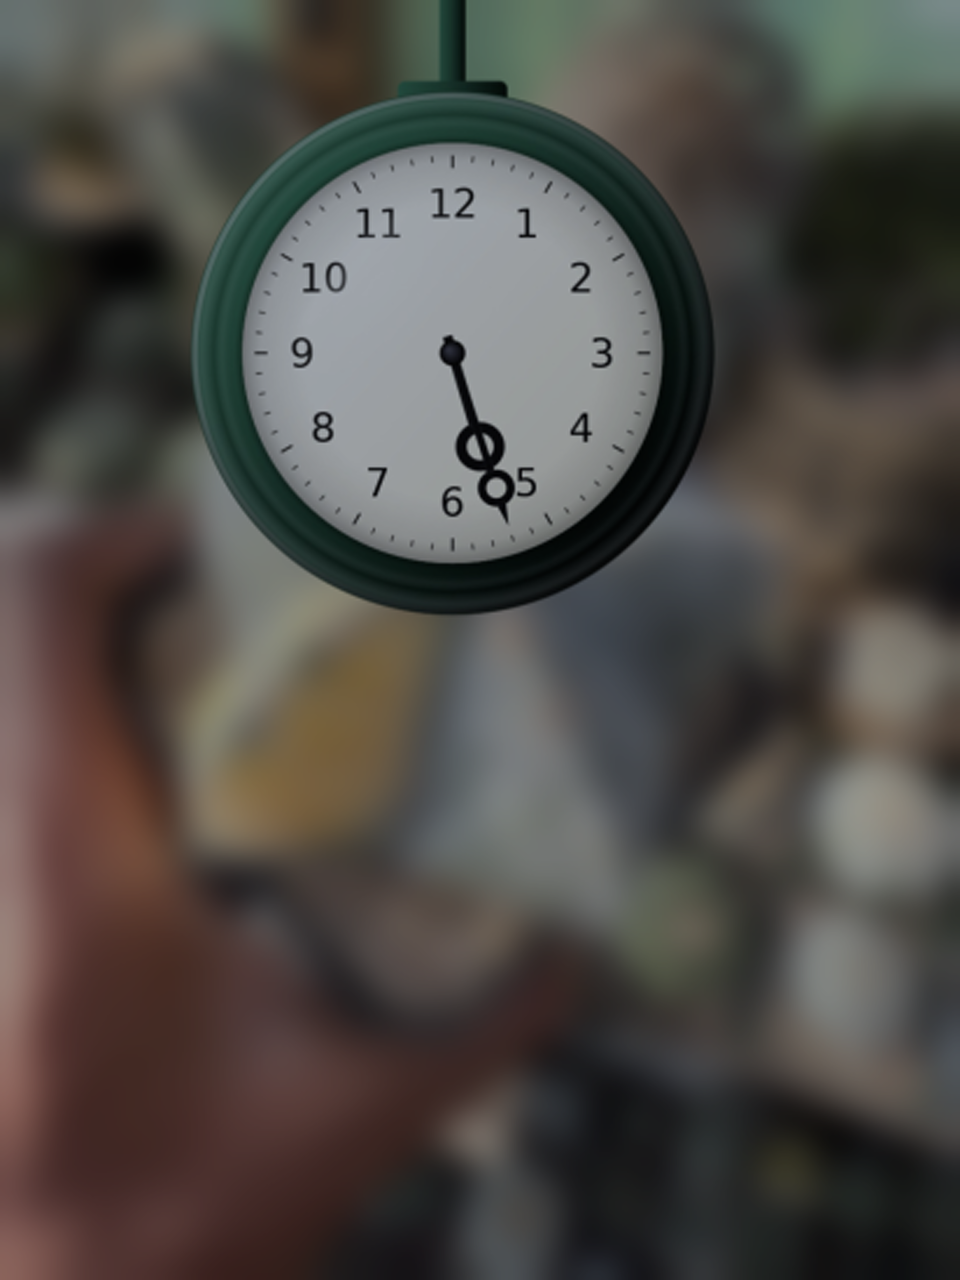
5,27
